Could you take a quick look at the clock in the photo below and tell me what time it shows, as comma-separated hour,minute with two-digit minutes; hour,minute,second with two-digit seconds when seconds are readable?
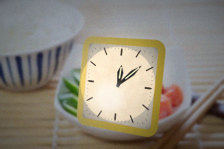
12,08
